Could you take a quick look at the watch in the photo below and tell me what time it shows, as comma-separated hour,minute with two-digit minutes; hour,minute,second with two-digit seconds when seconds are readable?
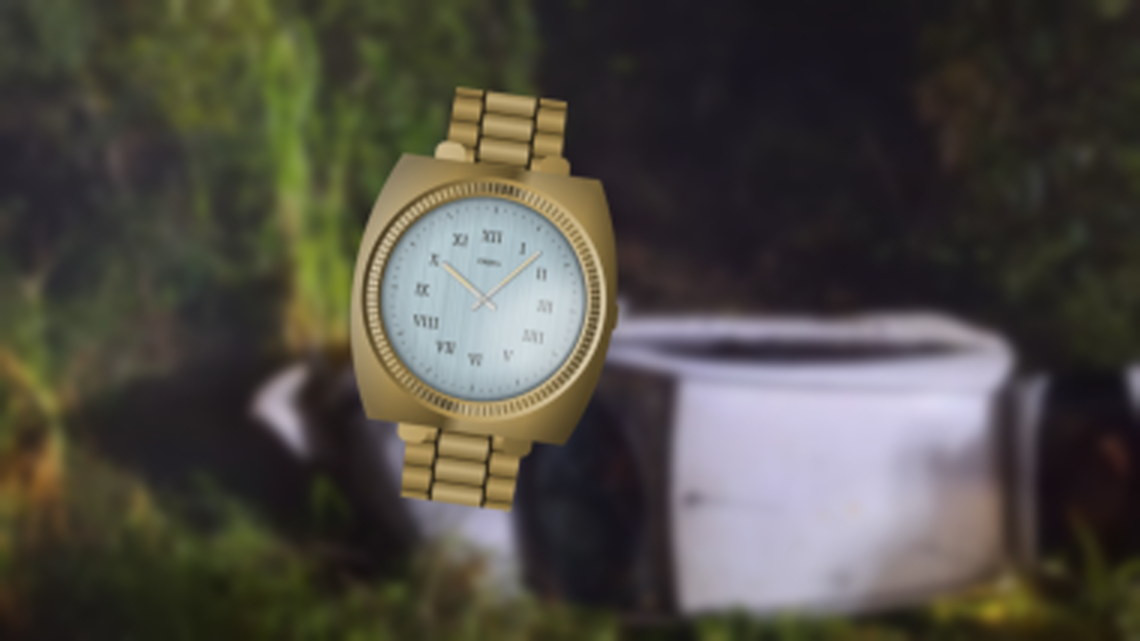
10,07
